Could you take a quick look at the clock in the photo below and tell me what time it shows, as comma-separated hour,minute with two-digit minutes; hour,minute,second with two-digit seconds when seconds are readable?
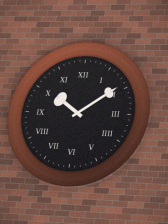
10,09
